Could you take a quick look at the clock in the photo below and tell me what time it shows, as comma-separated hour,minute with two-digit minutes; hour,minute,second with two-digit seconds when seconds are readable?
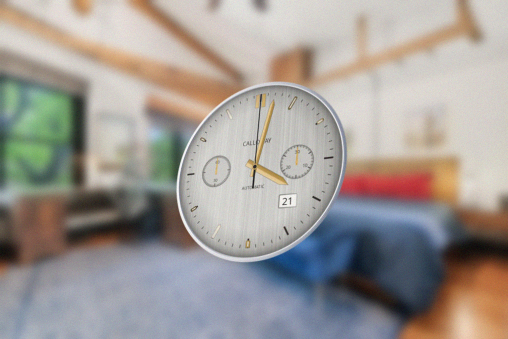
4,02
